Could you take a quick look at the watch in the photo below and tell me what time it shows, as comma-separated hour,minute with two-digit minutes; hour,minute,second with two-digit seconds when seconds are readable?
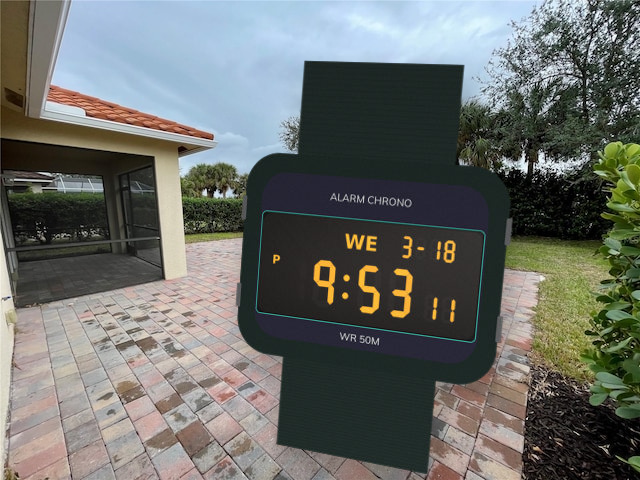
9,53,11
